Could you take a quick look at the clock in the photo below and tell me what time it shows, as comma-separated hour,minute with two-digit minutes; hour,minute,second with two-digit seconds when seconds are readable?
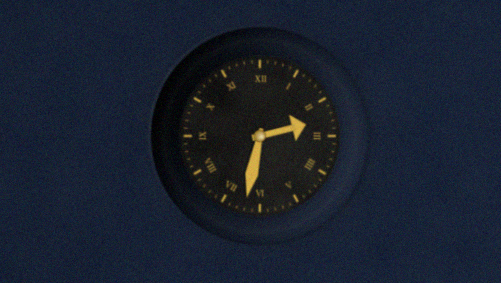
2,32
